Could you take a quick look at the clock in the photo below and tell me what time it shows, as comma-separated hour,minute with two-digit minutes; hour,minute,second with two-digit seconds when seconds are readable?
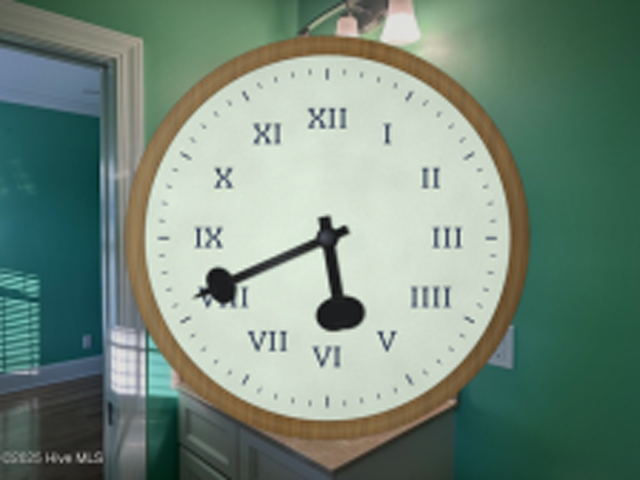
5,41
